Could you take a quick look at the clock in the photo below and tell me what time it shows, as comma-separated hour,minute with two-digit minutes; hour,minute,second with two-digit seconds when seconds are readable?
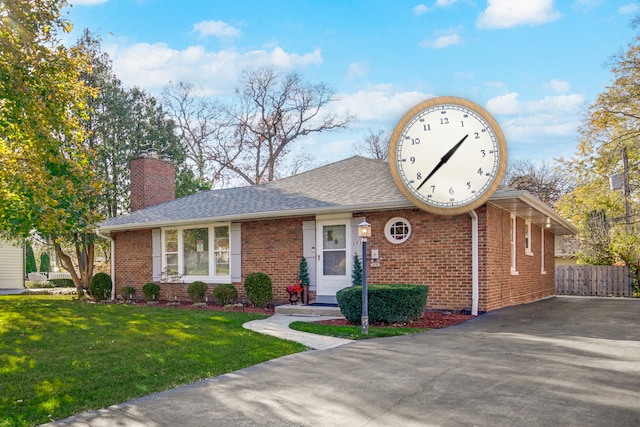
1,38
